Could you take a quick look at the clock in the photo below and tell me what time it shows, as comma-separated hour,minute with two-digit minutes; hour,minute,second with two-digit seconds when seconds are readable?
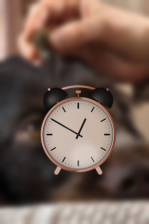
12,50
